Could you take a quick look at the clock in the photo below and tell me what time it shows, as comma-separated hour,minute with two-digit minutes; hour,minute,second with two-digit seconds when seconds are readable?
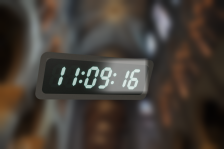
11,09,16
